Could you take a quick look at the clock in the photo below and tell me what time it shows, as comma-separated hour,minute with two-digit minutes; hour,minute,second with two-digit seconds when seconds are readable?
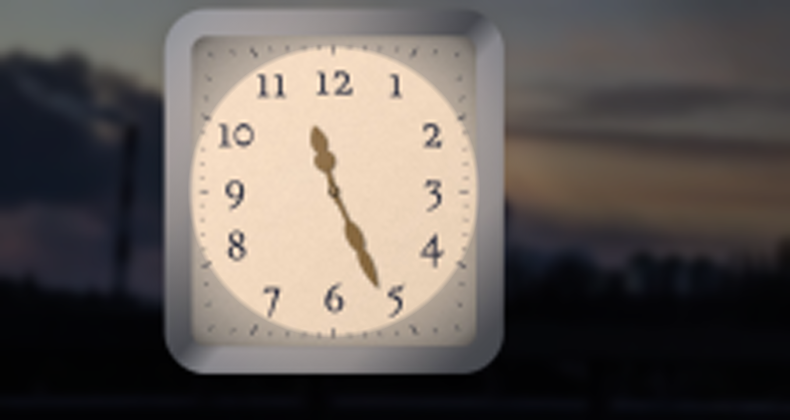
11,26
